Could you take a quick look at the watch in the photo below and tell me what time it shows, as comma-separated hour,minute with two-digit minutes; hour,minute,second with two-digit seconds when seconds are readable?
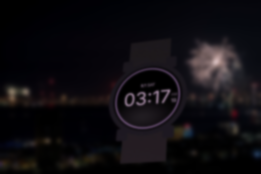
3,17
